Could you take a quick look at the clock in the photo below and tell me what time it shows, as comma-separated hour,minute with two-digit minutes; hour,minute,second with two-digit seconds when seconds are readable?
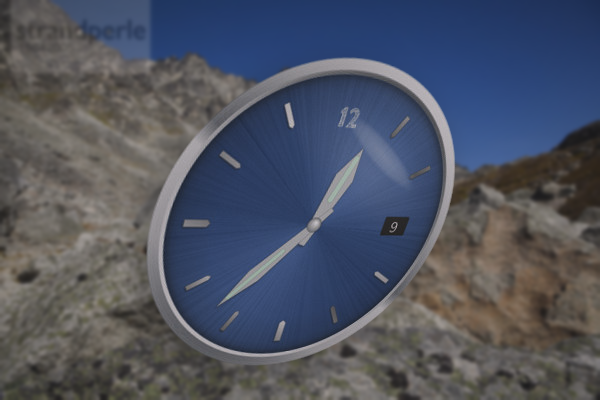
12,37
